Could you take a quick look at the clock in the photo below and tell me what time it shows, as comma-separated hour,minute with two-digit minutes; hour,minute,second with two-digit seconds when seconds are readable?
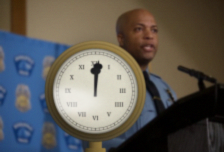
12,01
